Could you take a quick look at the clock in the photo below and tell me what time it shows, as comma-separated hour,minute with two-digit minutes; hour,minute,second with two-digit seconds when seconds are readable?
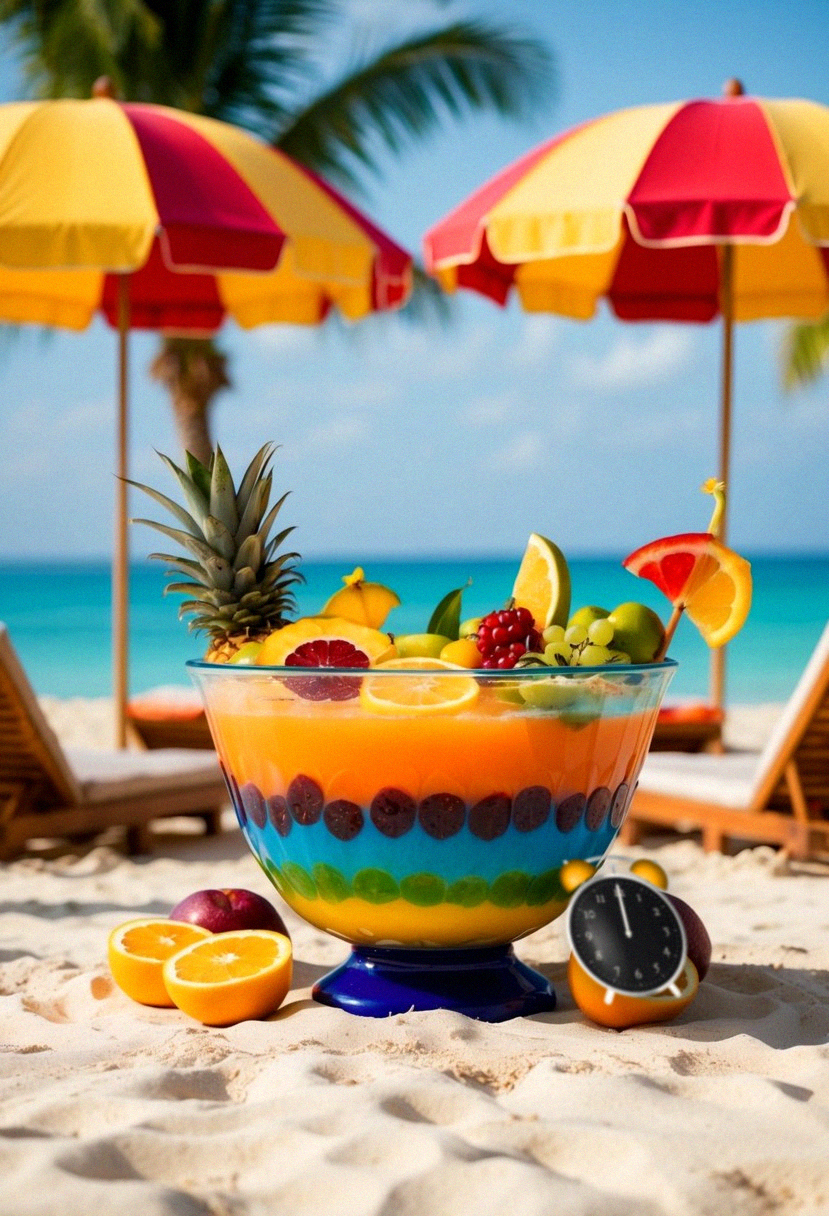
12,00
